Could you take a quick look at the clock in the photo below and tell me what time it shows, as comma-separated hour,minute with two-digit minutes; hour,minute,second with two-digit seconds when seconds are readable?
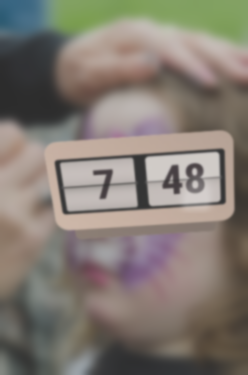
7,48
